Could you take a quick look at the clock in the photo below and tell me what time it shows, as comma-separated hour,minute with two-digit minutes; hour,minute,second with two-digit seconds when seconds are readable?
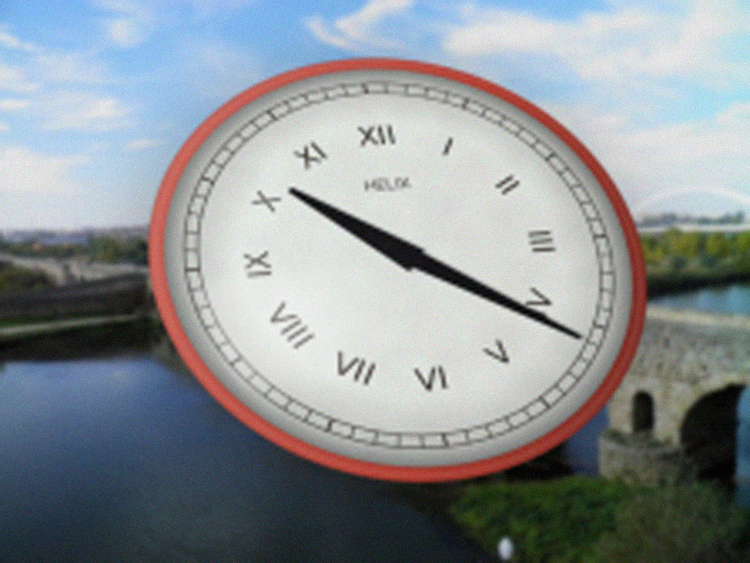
10,21
